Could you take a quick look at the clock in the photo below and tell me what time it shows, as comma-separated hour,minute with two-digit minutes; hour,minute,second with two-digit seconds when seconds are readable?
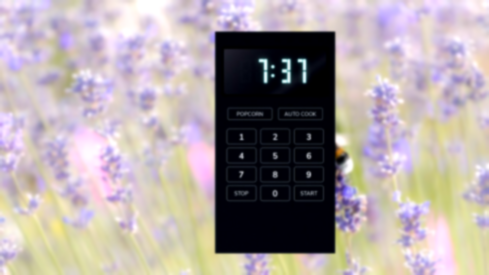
7,37
